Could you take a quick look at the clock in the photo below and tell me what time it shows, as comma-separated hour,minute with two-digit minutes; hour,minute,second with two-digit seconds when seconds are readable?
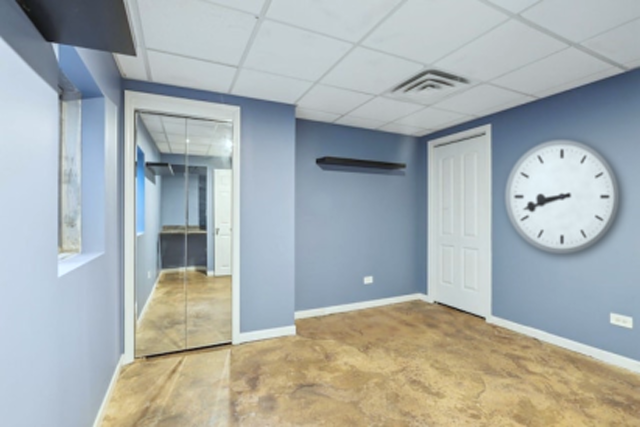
8,42
